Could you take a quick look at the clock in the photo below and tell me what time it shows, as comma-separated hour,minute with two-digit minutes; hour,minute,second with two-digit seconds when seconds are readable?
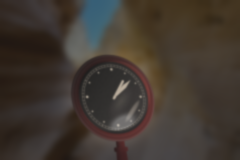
1,08
